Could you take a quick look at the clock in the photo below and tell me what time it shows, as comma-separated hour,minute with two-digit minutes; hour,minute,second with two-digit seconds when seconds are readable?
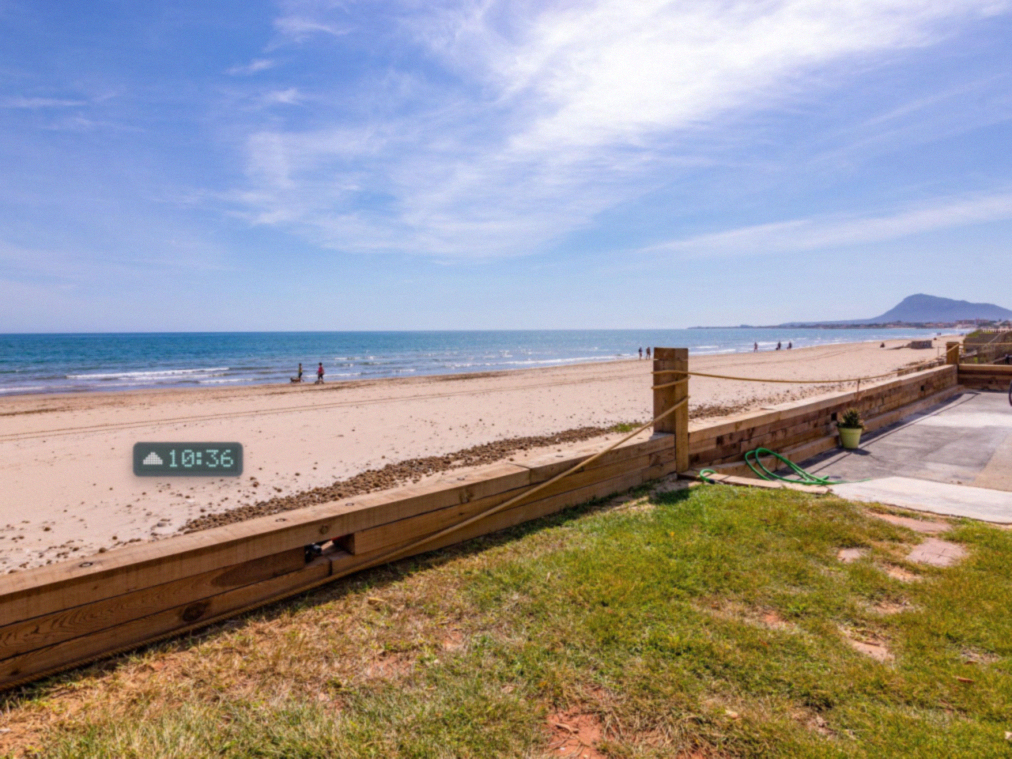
10,36
